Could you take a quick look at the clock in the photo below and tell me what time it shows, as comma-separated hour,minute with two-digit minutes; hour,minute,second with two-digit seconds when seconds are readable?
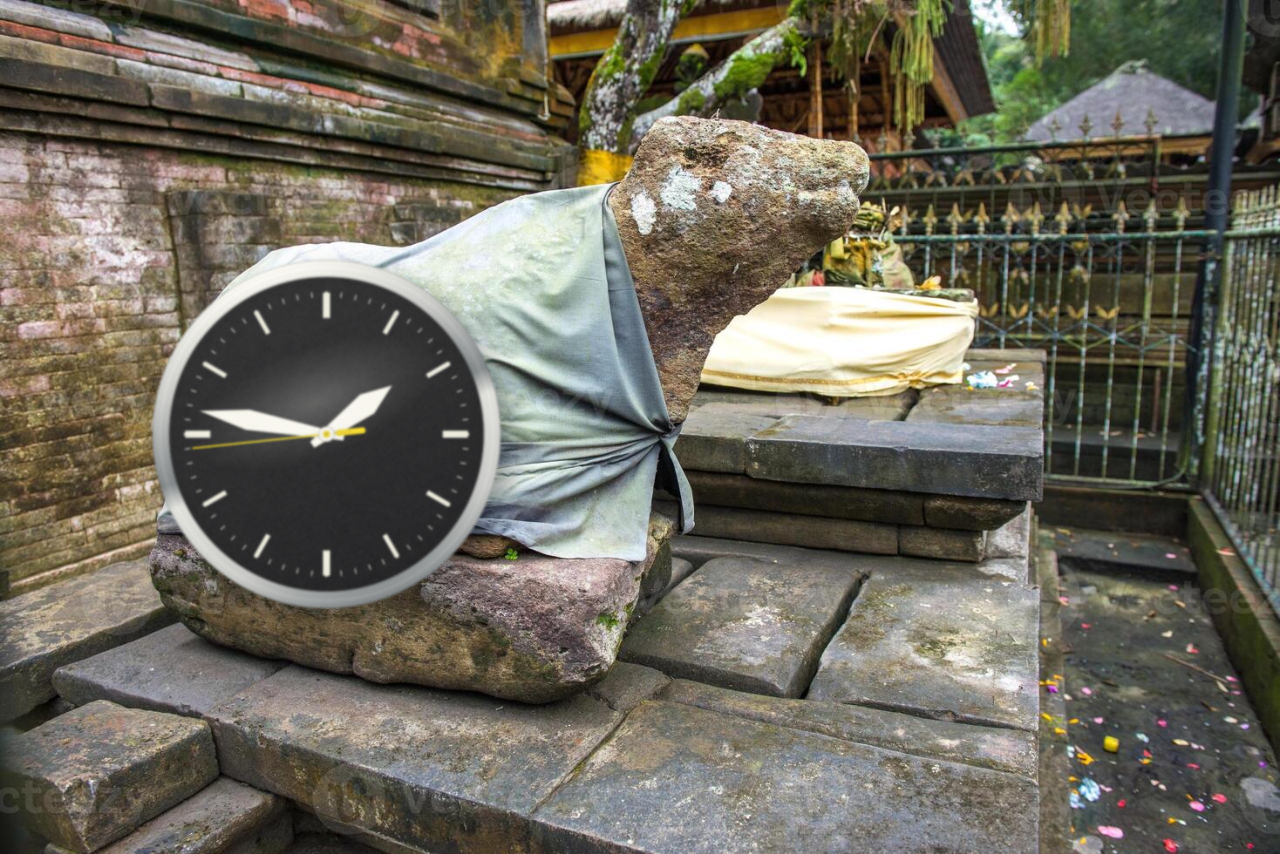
1,46,44
